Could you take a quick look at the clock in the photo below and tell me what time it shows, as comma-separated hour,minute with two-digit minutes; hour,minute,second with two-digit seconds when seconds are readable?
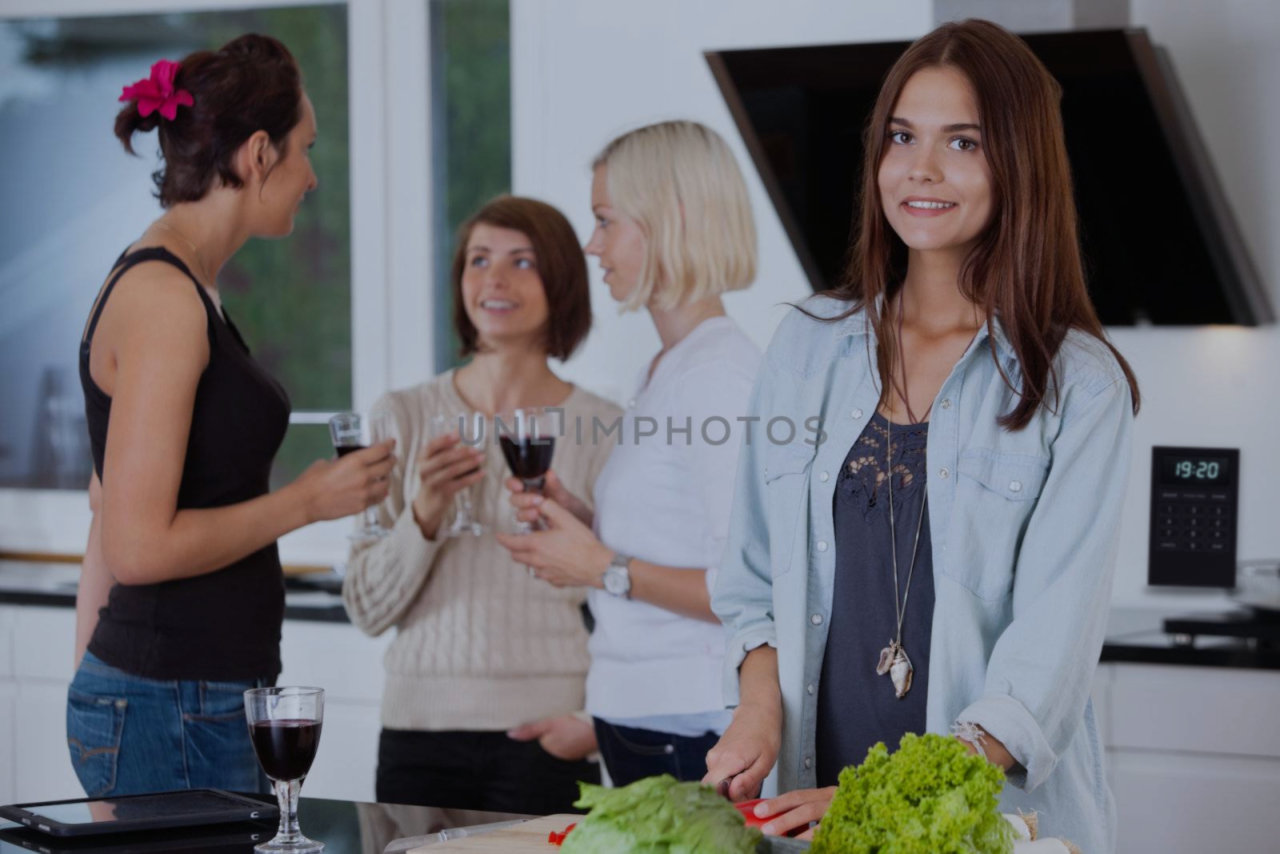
19,20
